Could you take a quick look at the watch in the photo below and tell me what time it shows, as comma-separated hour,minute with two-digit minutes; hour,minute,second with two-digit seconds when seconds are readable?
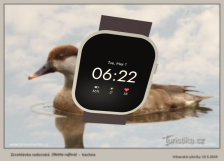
6,22
